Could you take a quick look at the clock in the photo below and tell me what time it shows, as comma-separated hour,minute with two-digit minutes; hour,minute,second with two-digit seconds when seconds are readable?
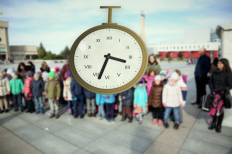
3,33
